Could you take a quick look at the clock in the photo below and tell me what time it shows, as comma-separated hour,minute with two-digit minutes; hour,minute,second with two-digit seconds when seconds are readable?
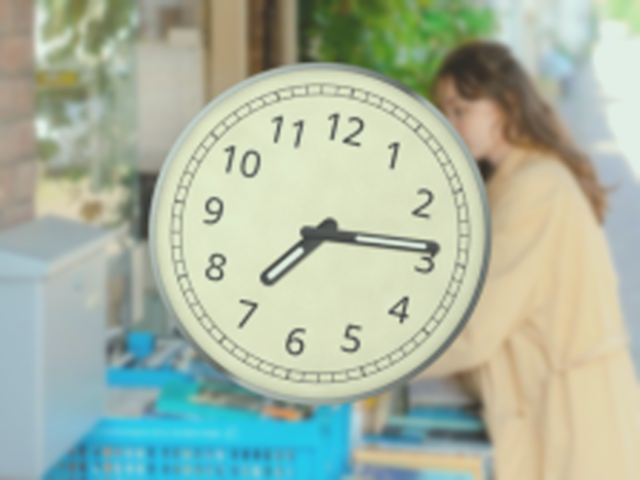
7,14
